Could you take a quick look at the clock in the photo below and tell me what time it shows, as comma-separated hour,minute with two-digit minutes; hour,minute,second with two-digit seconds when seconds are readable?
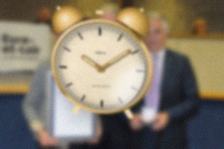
10,09
